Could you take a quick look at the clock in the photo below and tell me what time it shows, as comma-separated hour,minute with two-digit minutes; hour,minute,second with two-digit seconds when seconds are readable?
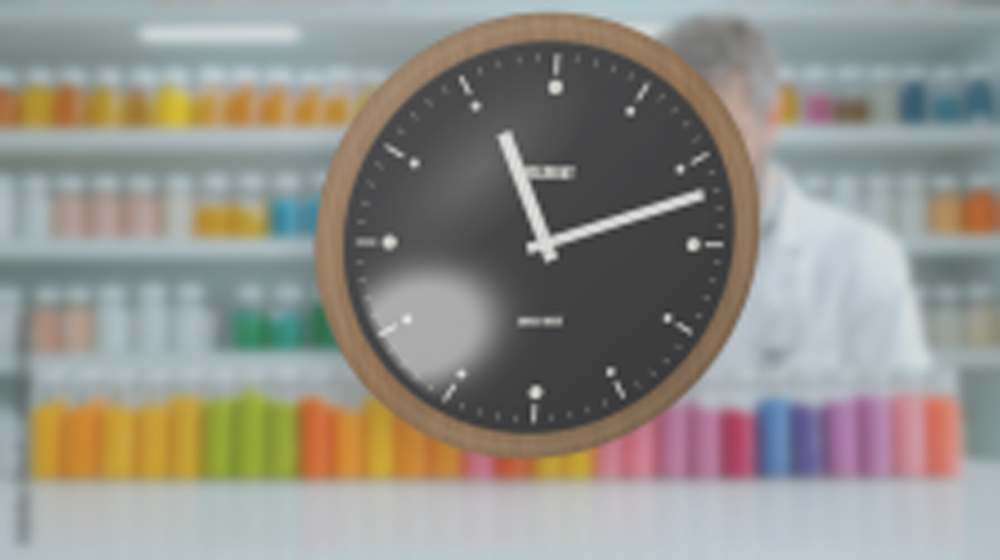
11,12
